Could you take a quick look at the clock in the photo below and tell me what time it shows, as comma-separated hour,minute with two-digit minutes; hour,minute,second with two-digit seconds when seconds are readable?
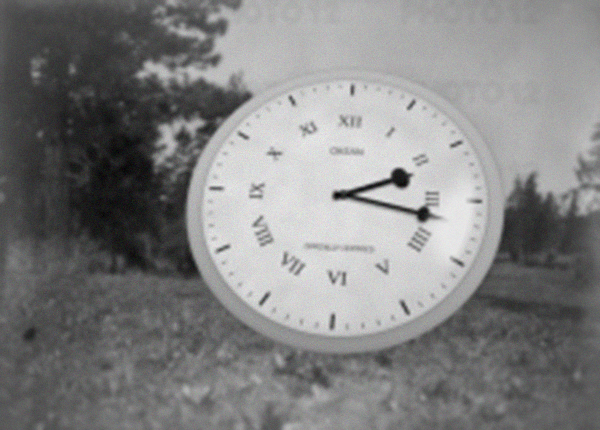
2,17
